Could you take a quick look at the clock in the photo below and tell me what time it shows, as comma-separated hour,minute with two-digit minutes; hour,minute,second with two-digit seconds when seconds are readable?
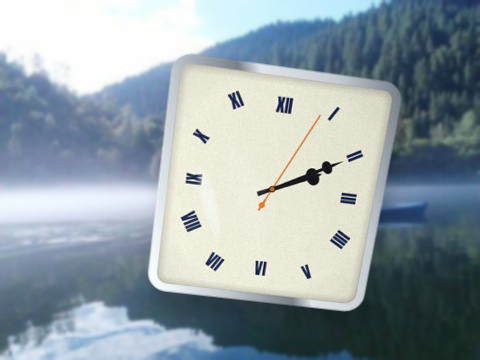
2,10,04
